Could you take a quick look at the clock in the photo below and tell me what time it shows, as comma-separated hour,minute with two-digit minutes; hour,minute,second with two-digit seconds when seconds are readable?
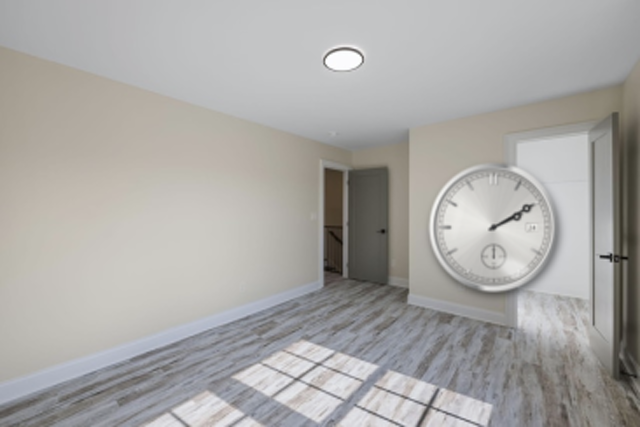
2,10
